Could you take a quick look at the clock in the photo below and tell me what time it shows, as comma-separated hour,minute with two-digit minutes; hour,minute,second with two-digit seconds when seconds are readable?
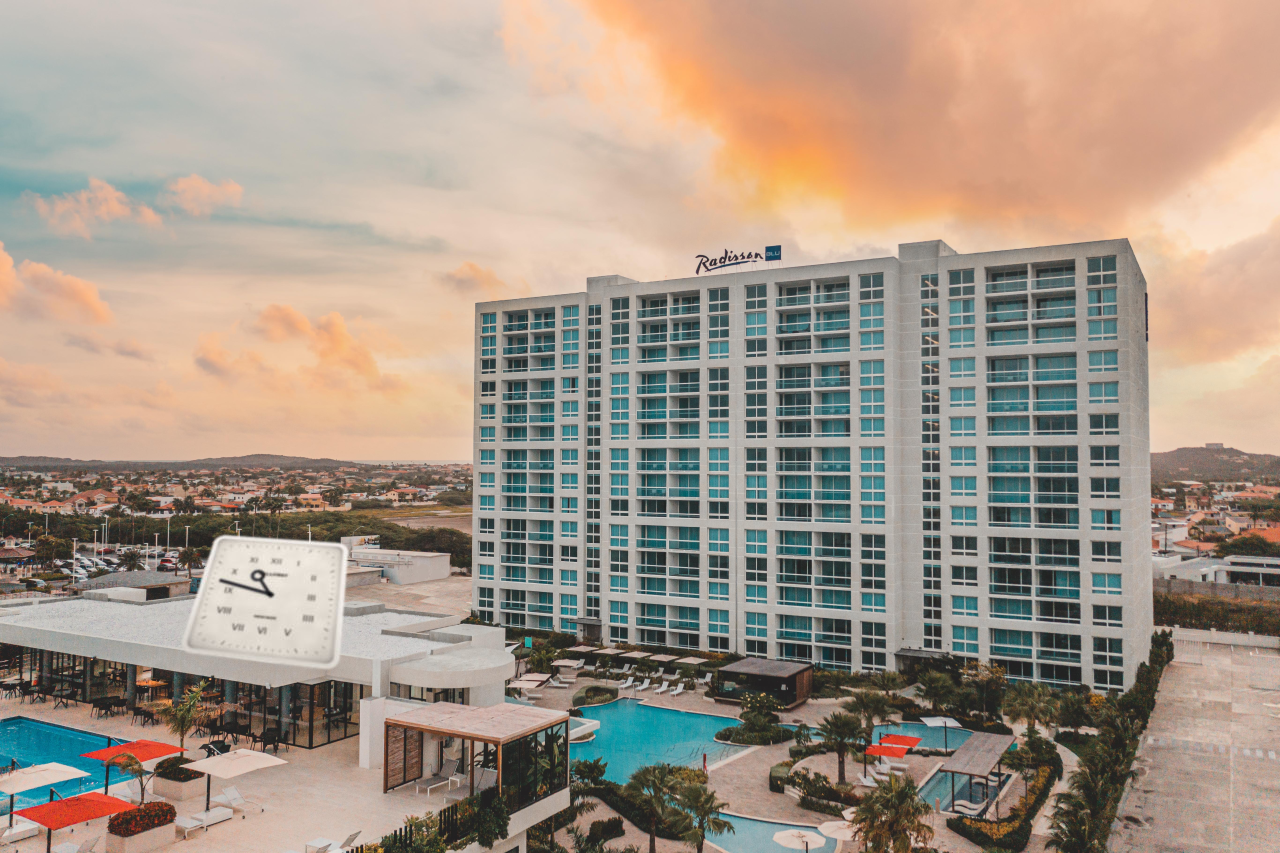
10,47
